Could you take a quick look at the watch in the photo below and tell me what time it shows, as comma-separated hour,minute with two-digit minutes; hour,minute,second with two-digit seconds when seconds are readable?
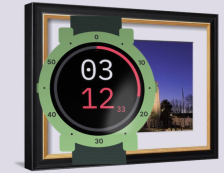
3,12,33
